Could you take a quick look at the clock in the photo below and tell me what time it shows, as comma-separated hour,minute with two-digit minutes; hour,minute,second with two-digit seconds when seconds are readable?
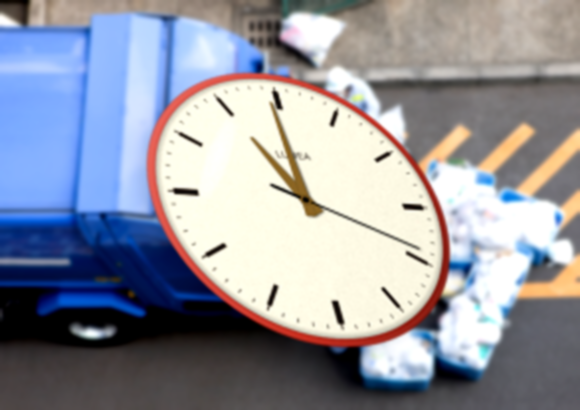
10,59,19
